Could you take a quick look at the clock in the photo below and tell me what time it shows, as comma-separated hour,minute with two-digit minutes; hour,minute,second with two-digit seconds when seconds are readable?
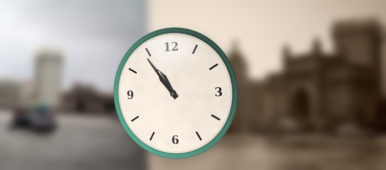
10,54
